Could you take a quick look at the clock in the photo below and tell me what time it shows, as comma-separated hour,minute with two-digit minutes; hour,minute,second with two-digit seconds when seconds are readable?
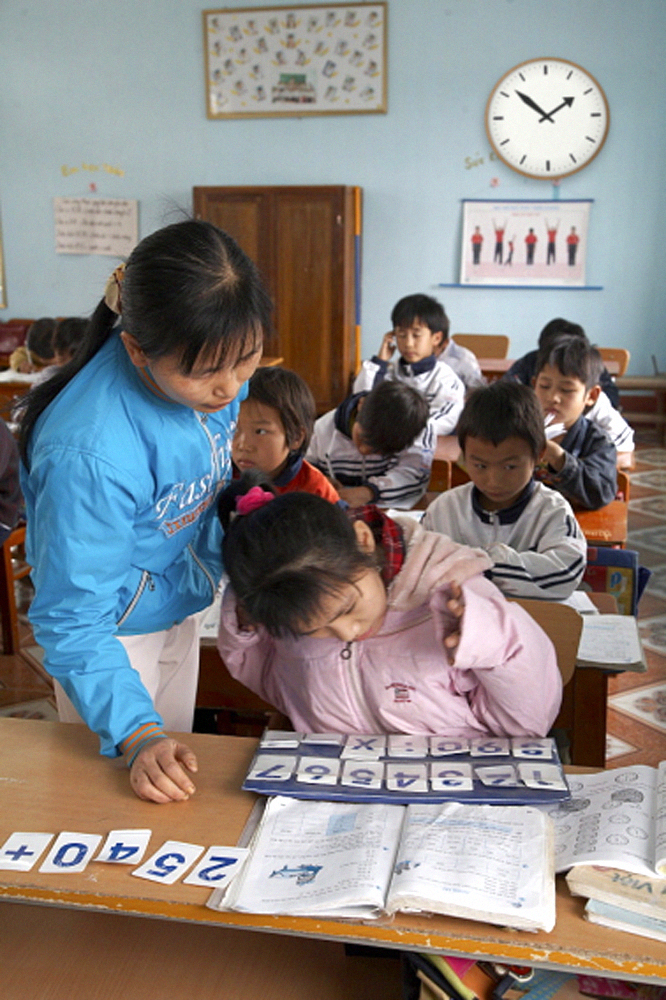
1,52
